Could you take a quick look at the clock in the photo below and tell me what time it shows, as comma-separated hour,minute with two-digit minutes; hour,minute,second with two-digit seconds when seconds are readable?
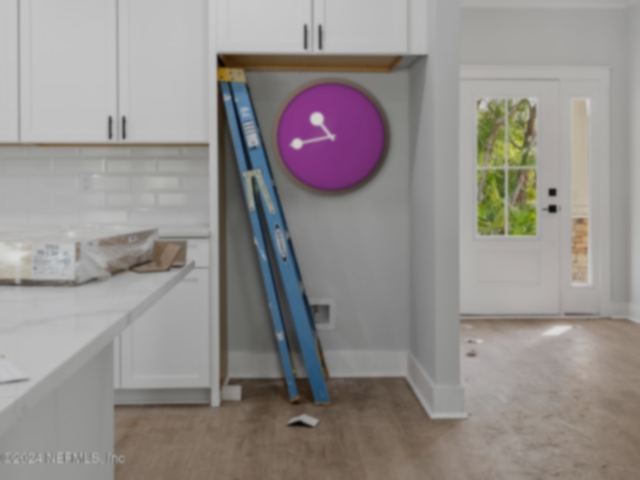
10,43
